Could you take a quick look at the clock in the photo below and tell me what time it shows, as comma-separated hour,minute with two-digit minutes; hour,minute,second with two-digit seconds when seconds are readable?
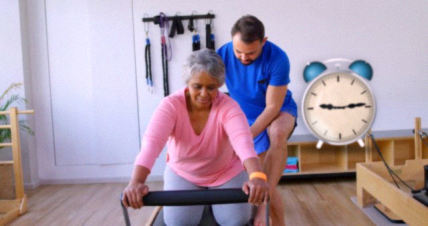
9,14
